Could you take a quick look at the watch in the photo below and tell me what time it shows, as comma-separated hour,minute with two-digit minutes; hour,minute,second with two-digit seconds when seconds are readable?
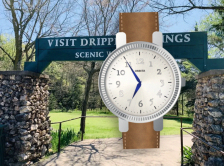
6,55
